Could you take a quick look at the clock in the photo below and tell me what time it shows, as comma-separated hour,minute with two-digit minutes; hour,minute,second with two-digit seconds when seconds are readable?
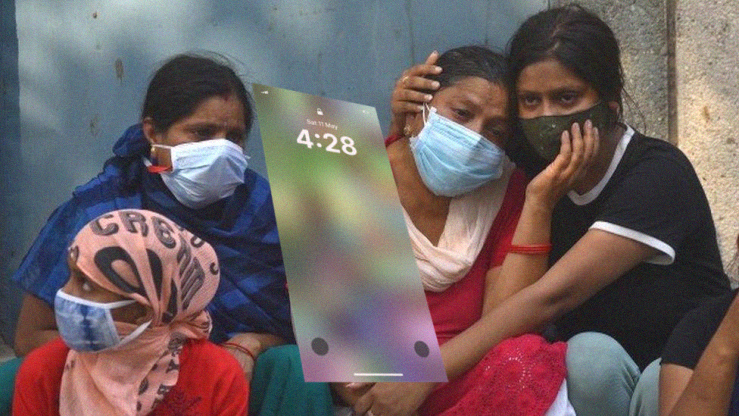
4,28
